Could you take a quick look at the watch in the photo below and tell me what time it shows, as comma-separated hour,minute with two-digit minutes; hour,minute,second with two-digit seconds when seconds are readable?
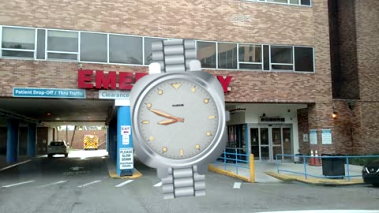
8,49
